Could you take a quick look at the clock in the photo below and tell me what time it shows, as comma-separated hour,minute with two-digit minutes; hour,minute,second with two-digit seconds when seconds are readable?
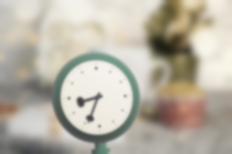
8,34
